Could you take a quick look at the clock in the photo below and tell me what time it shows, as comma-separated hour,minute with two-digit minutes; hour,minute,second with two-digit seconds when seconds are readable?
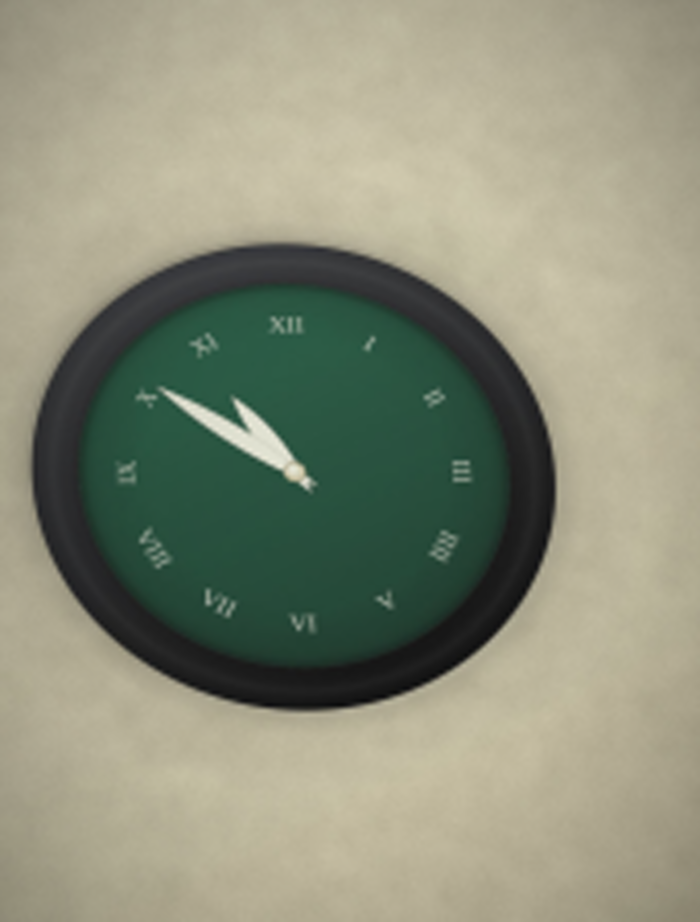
10,51
